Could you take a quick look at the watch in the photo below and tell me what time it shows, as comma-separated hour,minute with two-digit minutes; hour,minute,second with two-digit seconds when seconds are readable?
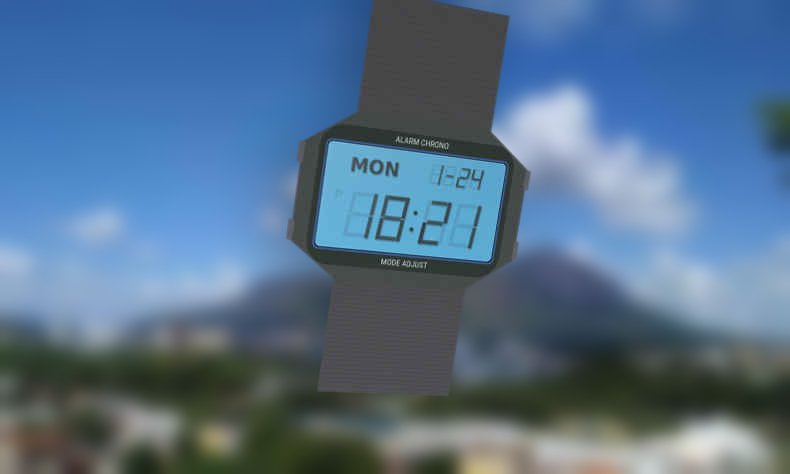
18,21
